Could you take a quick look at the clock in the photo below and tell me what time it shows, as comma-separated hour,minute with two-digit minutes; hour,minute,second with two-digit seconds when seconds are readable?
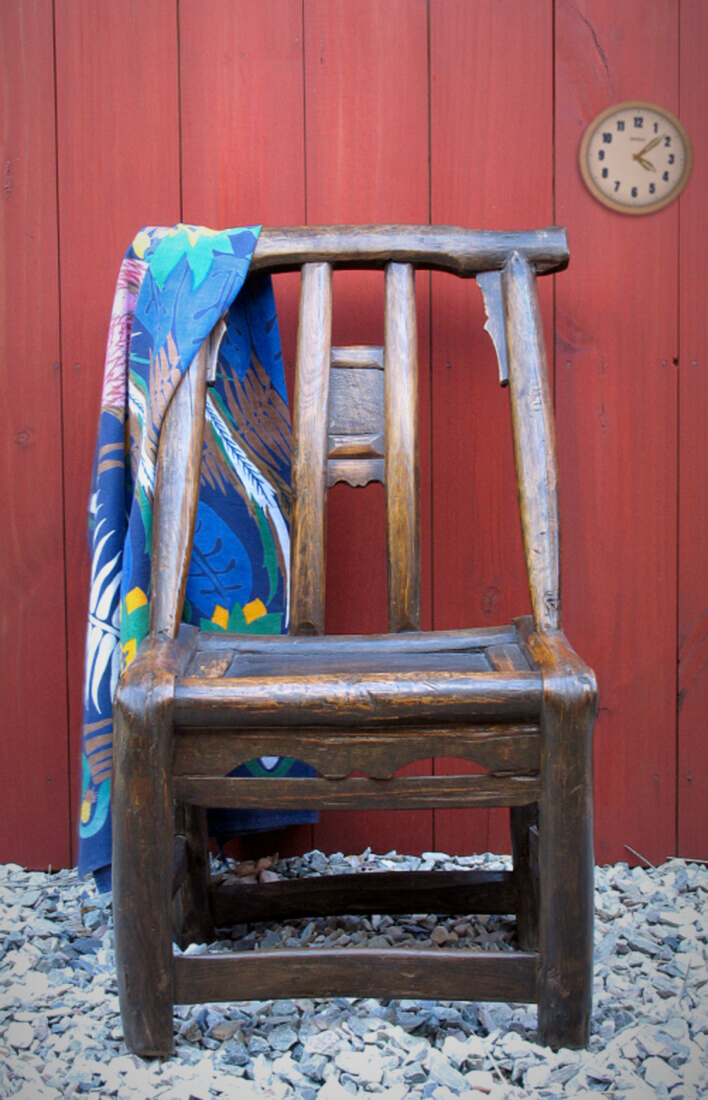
4,08
